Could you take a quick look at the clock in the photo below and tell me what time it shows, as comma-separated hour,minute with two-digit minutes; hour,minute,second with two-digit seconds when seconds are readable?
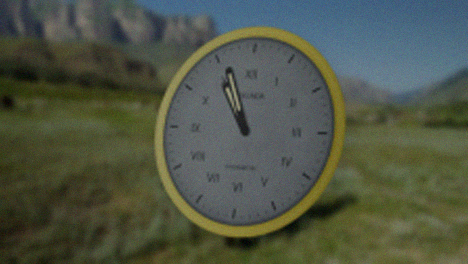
10,56
